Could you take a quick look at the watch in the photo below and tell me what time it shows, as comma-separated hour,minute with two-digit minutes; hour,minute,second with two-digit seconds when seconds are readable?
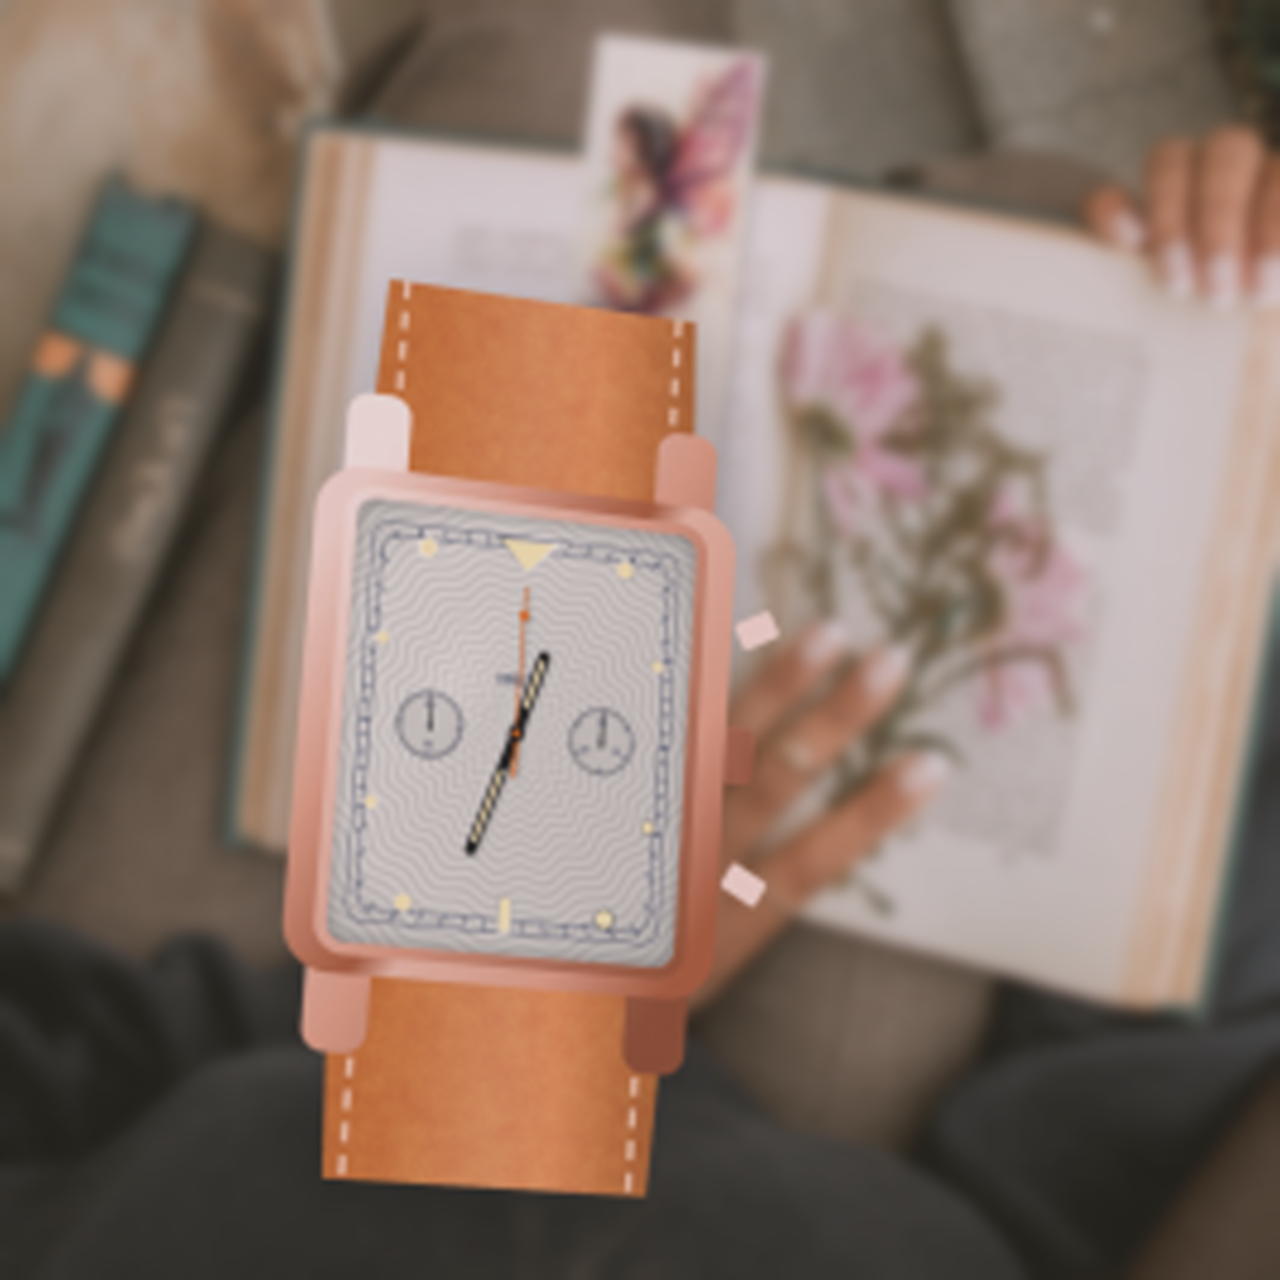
12,33
